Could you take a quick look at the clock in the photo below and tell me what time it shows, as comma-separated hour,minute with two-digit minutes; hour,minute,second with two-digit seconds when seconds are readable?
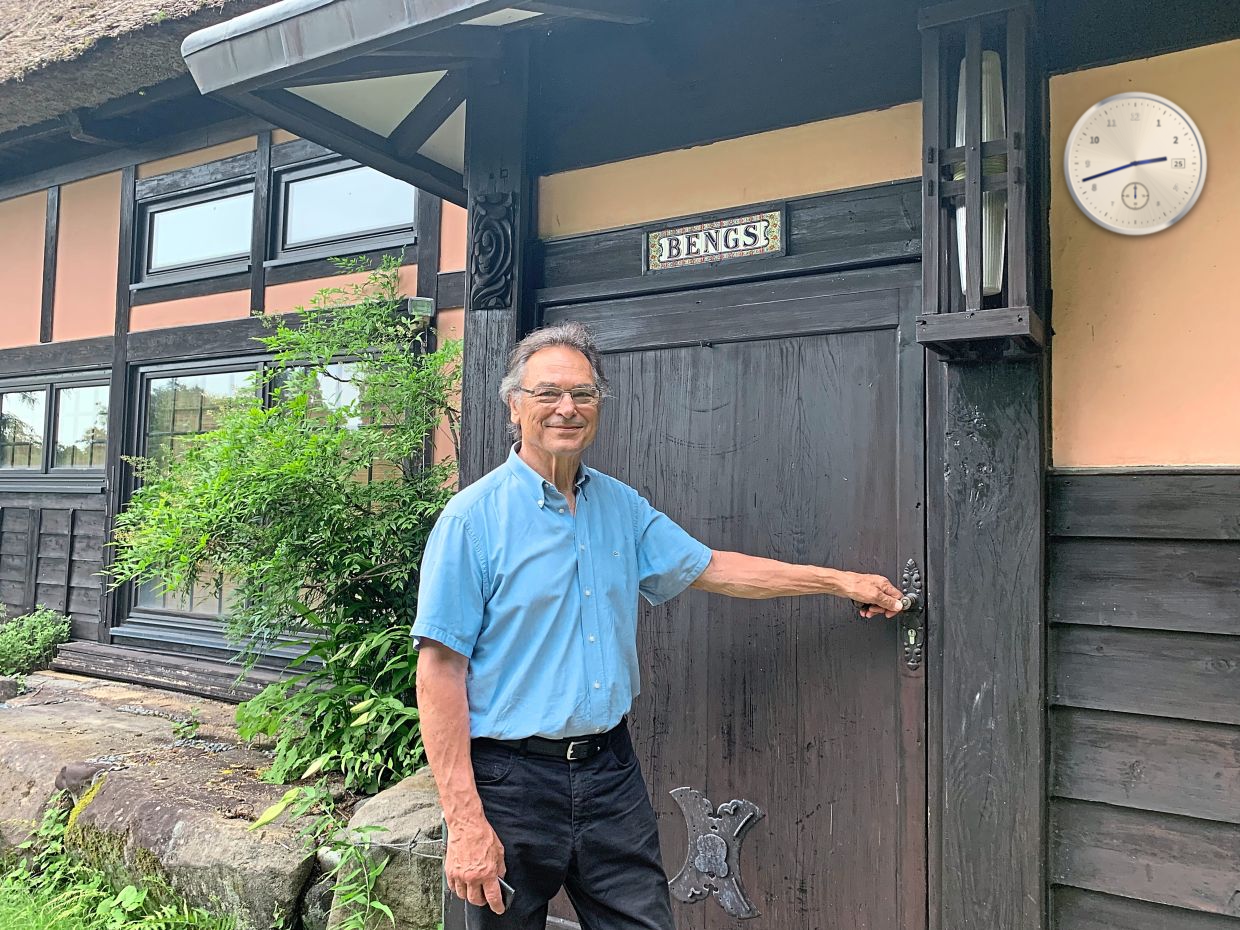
2,42
